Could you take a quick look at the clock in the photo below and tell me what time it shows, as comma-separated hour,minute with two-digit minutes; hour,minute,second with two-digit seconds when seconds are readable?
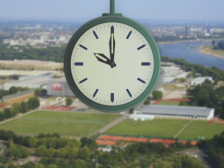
10,00
